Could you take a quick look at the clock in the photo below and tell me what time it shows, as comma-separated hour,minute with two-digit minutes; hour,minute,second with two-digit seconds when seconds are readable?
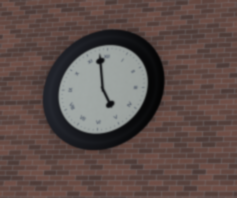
4,58
